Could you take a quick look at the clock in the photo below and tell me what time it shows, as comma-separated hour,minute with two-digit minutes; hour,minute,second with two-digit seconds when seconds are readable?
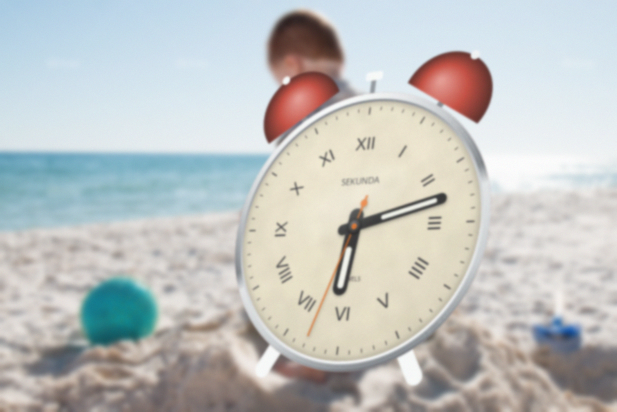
6,12,33
